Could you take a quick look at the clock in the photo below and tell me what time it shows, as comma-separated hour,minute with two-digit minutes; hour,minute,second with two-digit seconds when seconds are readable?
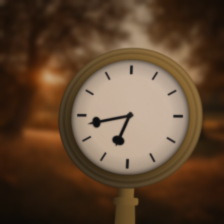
6,43
